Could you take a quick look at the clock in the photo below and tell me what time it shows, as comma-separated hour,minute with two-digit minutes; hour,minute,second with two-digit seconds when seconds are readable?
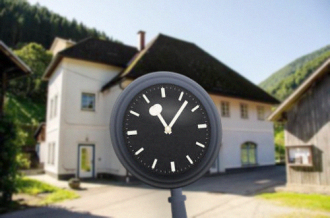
11,07
